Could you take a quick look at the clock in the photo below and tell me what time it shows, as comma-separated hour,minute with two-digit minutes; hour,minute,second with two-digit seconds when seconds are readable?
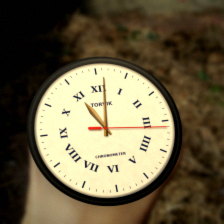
11,01,16
